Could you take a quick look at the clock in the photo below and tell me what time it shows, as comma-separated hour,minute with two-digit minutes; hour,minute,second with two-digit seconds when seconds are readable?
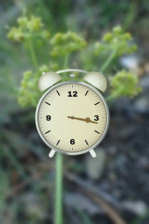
3,17
